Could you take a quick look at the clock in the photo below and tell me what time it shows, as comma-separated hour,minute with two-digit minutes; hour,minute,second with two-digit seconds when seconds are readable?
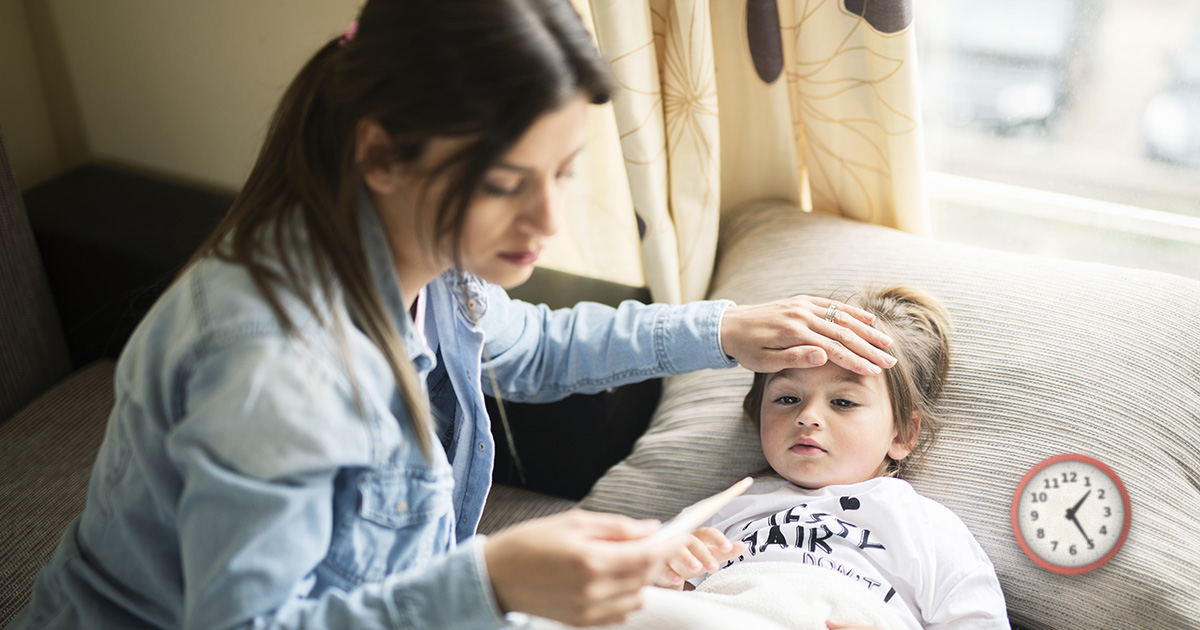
1,25
